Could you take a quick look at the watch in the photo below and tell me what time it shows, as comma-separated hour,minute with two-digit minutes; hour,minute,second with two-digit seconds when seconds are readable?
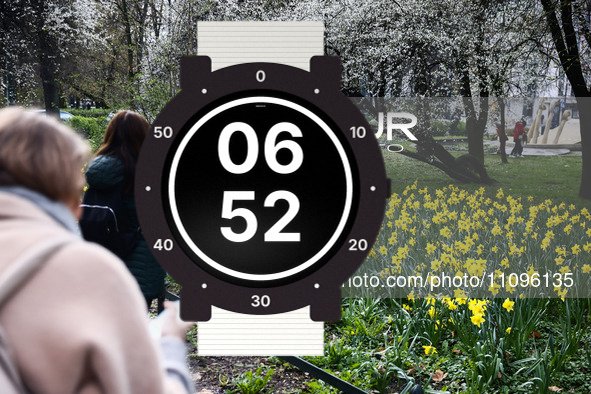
6,52
